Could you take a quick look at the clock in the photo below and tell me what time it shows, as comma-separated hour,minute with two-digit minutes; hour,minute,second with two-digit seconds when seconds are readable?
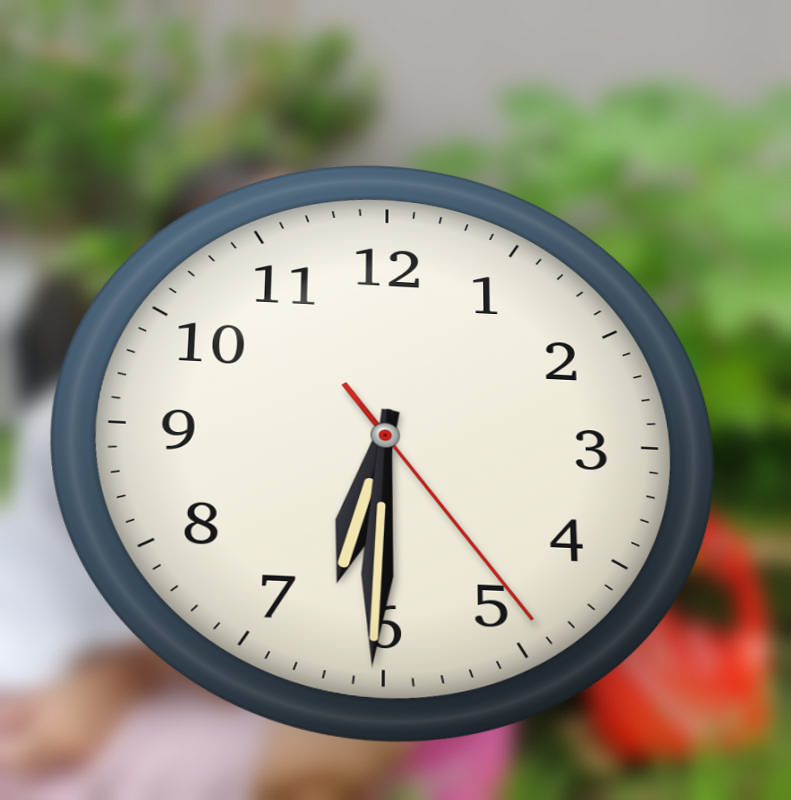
6,30,24
